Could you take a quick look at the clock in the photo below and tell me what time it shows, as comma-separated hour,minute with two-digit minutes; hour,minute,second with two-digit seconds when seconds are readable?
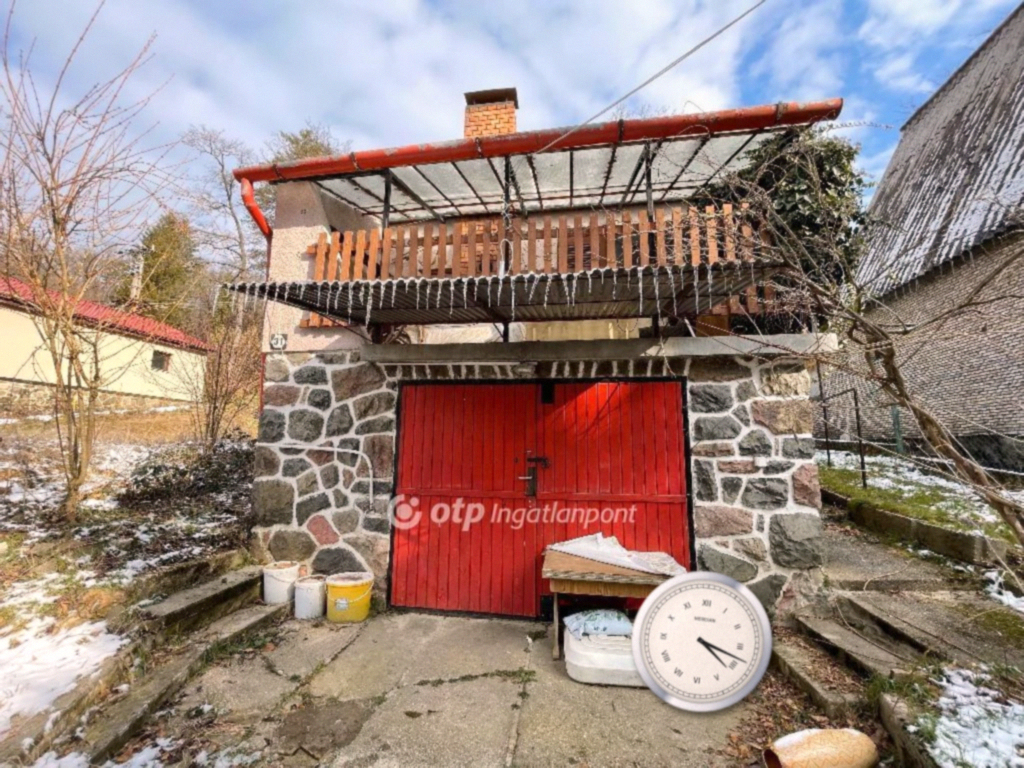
4,18
